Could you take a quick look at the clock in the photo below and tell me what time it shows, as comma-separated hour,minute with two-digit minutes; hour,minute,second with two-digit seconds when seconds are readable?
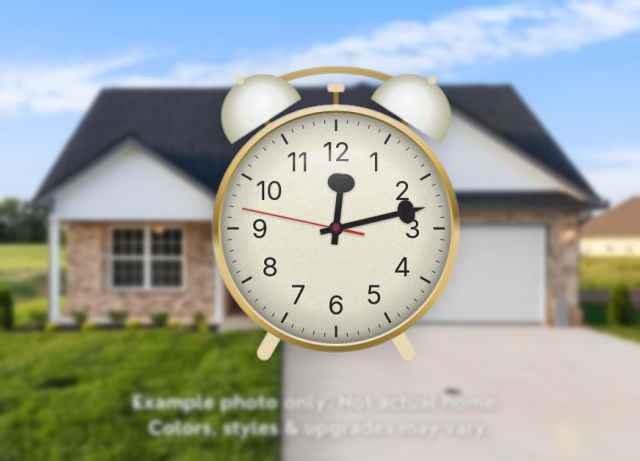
12,12,47
